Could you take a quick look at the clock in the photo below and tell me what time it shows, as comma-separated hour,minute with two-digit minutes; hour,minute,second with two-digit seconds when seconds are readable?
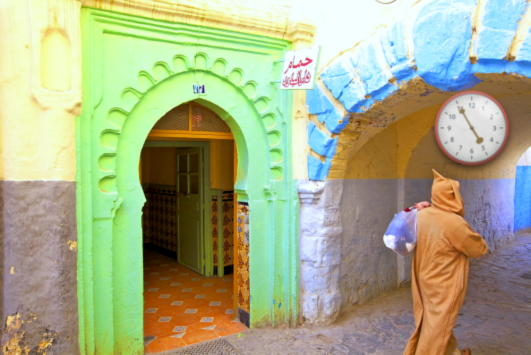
4,55
